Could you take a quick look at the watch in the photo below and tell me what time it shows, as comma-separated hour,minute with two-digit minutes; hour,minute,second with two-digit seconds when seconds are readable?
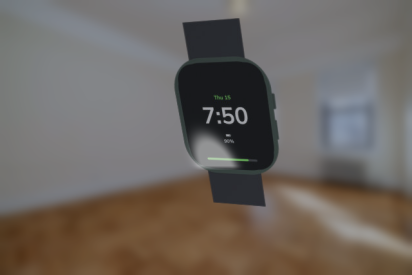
7,50
